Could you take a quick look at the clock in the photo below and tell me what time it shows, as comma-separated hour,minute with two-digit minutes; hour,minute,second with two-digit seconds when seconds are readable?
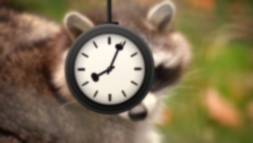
8,04
